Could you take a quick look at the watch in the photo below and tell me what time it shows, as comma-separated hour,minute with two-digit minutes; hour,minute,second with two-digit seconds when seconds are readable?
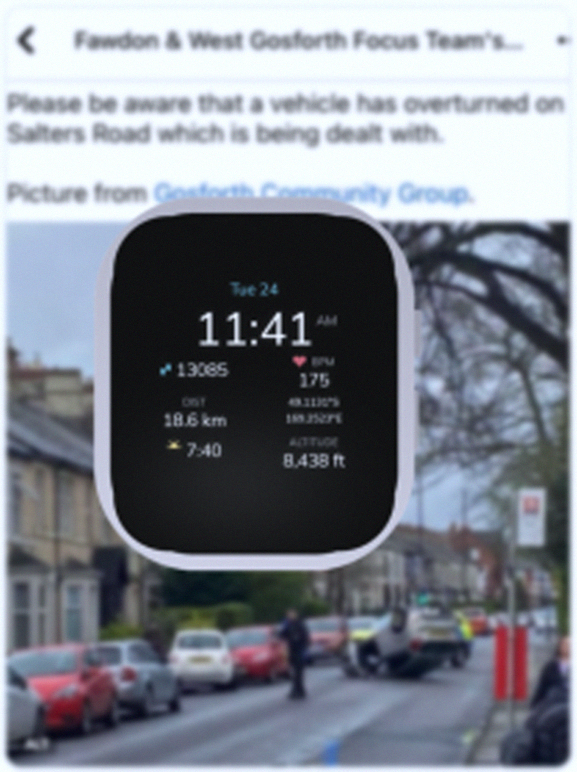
11,41
